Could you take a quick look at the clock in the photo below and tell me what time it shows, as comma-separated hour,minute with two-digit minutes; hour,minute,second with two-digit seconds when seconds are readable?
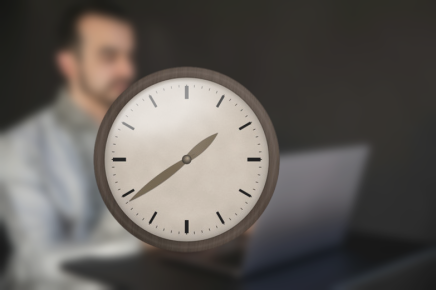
1,39
